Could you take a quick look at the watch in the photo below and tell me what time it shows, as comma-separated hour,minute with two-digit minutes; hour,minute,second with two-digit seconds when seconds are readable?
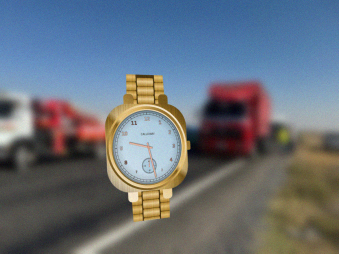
9,28
